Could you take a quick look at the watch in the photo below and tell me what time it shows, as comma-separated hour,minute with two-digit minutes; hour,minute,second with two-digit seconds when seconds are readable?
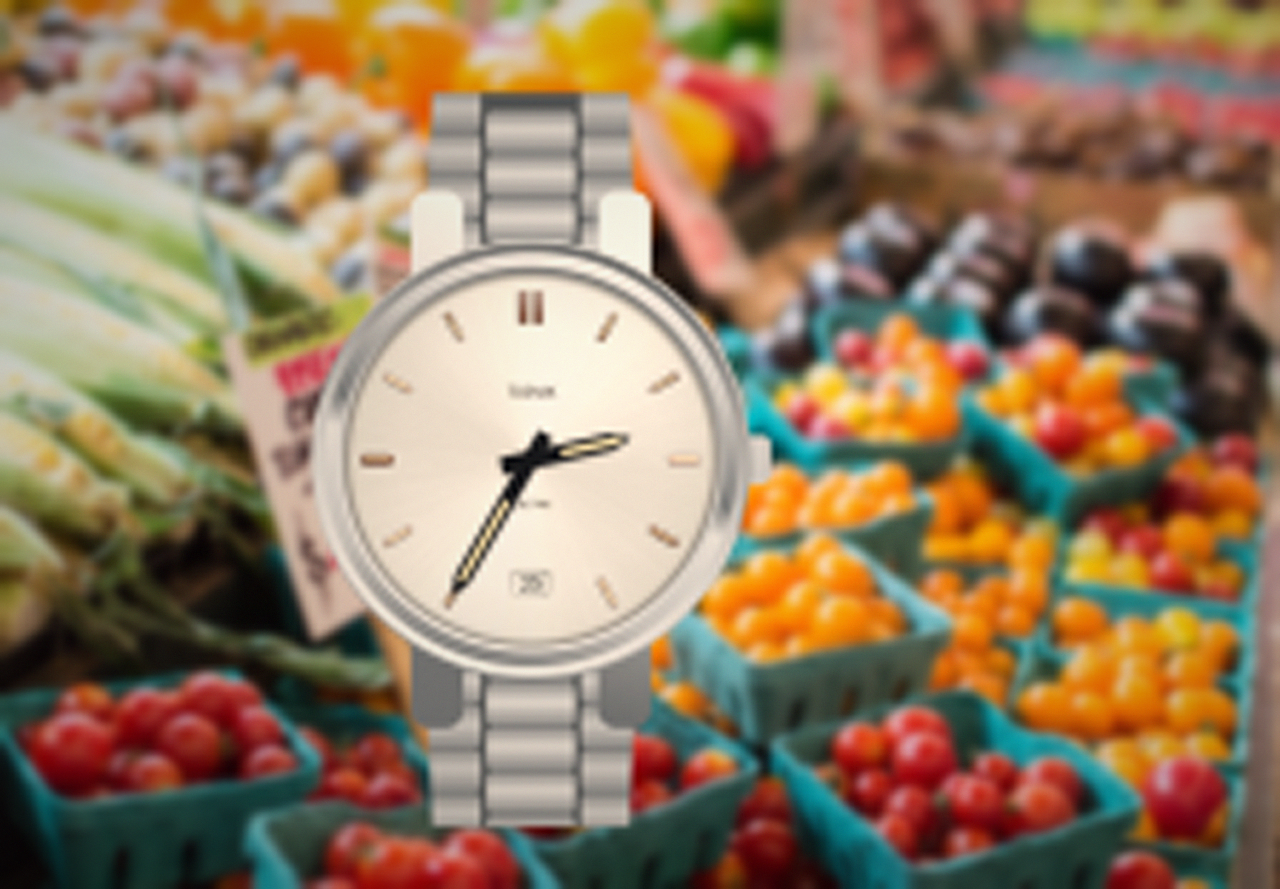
2,35
